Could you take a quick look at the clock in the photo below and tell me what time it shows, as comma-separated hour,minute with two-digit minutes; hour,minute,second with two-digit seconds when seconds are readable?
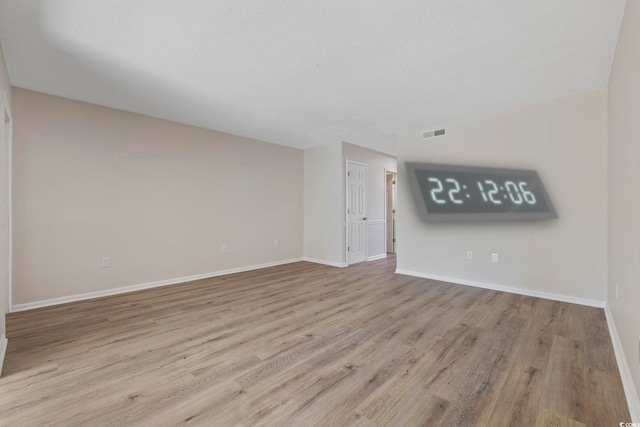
22,12,06
